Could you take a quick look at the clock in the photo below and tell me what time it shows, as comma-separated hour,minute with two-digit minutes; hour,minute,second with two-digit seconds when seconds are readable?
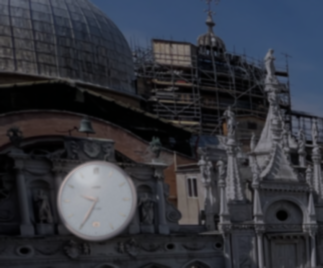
9,35
